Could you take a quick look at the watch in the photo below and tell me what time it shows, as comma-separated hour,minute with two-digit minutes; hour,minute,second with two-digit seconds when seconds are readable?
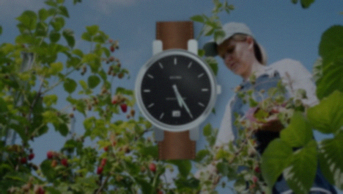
5,25
